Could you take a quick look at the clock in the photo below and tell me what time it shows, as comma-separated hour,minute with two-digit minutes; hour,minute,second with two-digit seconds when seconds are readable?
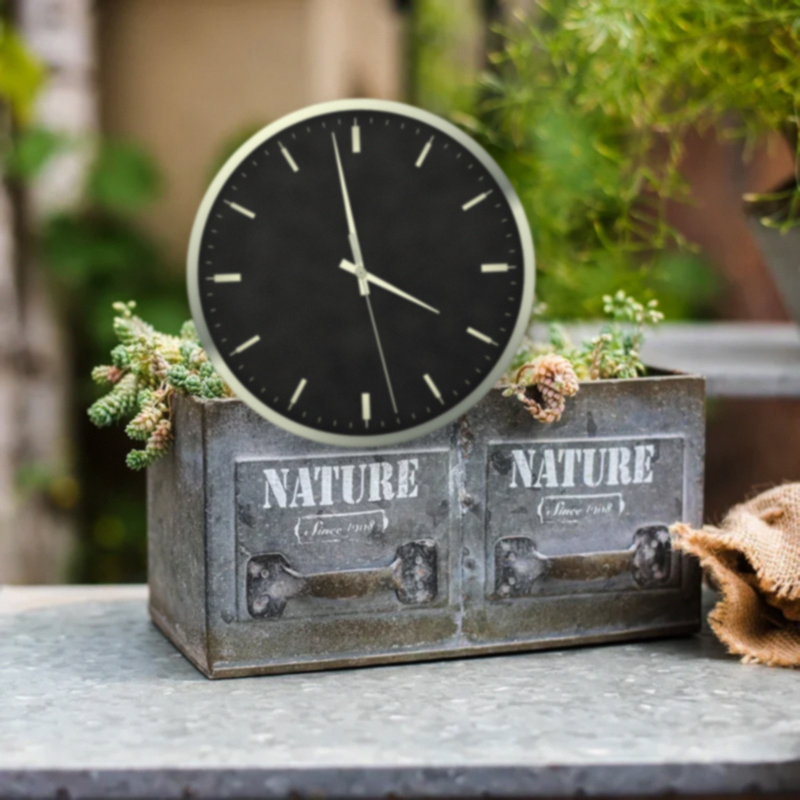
3,58,28
